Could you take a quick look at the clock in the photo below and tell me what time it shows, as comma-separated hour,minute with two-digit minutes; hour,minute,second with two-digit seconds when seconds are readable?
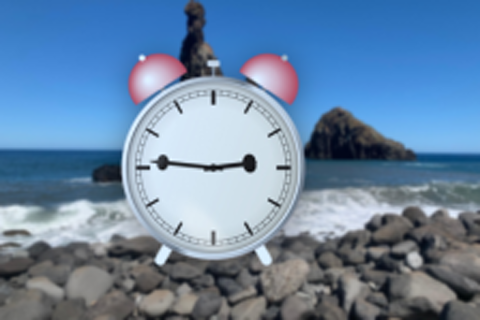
2,46
